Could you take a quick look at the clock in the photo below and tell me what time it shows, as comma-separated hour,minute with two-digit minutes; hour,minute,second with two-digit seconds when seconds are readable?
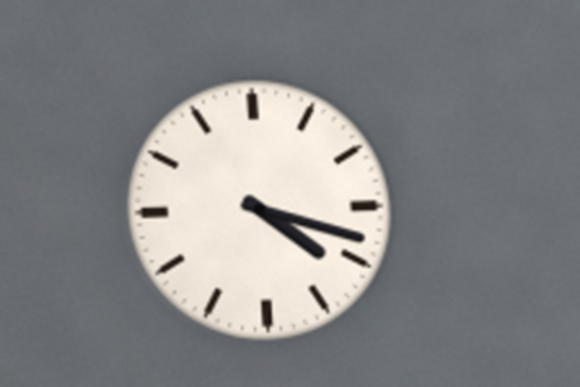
4,18
